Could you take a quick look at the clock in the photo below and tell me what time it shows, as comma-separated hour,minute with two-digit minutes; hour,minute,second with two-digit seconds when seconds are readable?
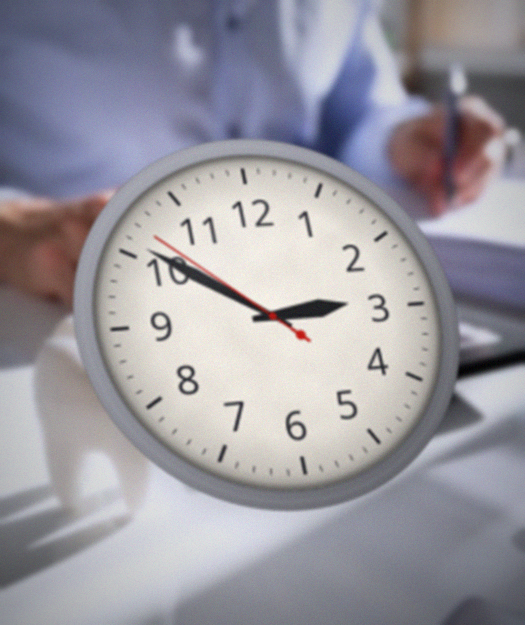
2,50,52
